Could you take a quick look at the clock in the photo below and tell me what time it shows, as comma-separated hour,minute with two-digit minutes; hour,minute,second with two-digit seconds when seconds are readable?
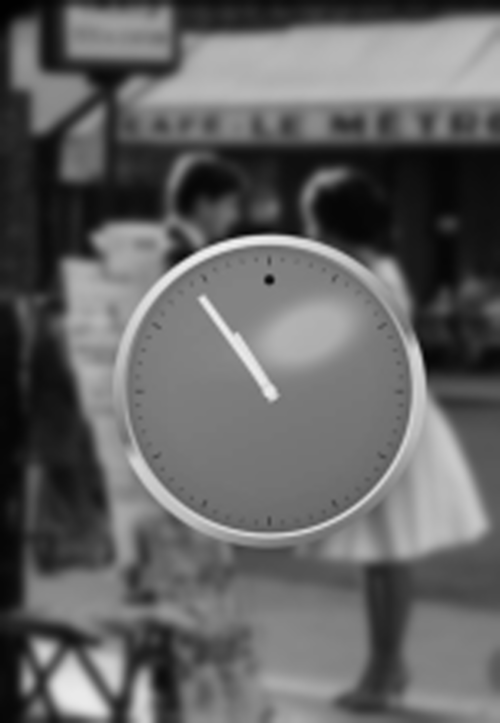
10,54
